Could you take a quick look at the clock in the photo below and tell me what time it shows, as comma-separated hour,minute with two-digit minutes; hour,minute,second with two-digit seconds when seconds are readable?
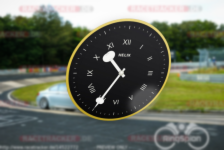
10,35
